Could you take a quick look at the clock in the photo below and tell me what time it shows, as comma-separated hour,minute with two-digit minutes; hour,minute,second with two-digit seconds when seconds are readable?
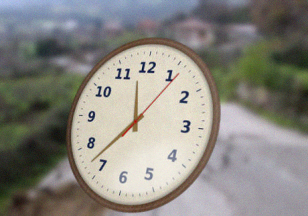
11,37,06
